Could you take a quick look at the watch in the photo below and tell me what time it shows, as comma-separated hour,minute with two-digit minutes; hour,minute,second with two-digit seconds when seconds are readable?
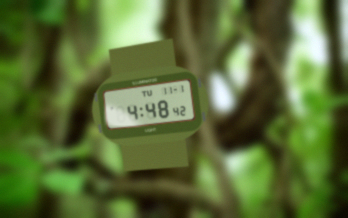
4,48
